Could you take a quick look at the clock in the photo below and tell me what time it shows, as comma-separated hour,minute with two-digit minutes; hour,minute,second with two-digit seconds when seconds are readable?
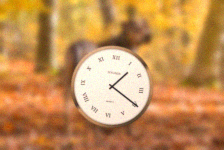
1,20
